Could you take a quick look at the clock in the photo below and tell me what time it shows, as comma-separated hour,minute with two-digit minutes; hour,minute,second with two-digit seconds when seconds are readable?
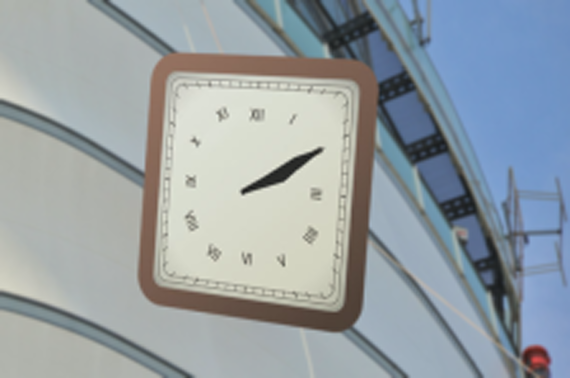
2,10
